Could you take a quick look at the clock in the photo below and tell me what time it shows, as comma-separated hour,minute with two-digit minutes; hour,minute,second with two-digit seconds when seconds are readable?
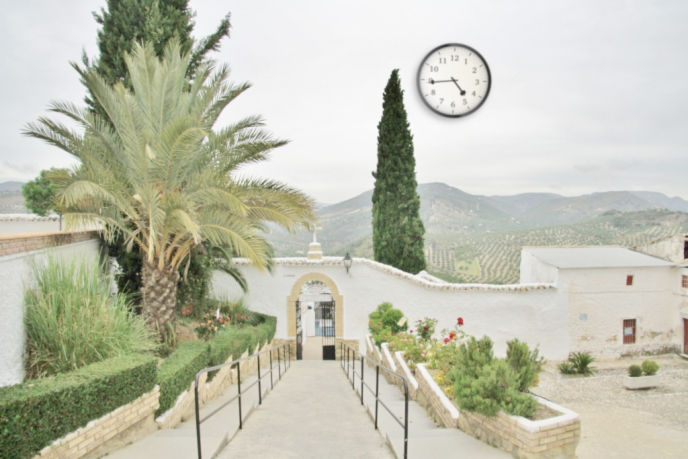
4,44
